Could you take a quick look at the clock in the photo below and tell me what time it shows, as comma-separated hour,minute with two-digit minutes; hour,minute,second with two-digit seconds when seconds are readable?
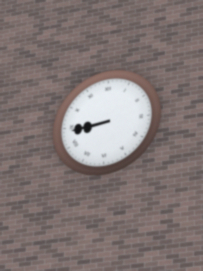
8,44
